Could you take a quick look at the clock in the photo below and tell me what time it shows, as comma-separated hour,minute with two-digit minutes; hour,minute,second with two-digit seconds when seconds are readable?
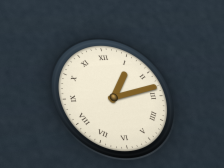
1,13
